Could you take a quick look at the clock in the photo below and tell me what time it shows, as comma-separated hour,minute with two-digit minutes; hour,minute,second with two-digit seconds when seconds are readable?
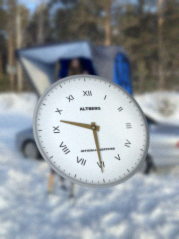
9,30
